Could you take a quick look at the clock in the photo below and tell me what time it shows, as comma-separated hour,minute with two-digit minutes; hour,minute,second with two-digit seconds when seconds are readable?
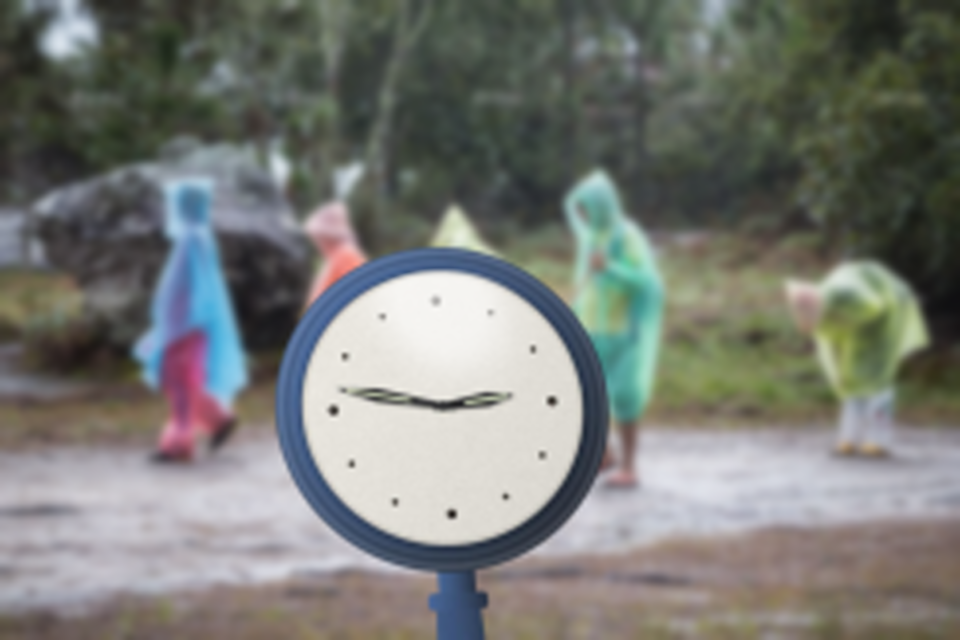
2,47
